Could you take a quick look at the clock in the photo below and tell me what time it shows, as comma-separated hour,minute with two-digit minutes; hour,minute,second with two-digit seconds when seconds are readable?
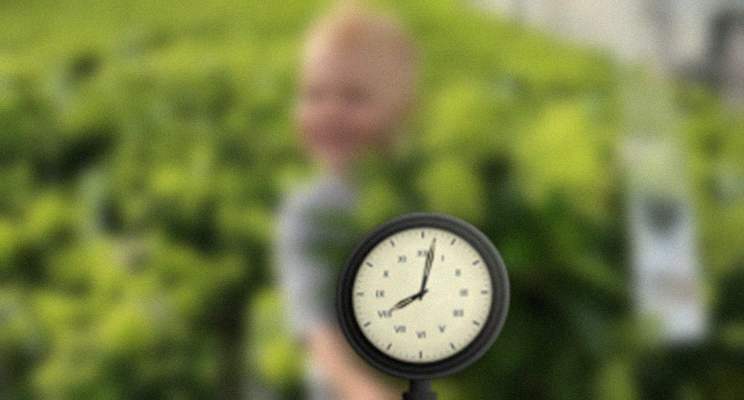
8,02
